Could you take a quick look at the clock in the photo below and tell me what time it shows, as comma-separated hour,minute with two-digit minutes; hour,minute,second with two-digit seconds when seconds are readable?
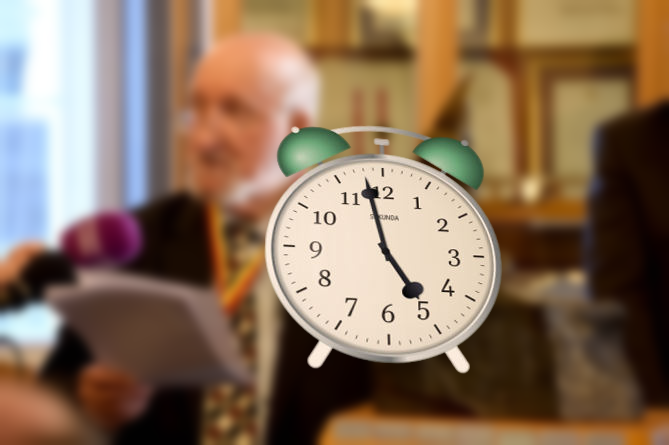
4,58
